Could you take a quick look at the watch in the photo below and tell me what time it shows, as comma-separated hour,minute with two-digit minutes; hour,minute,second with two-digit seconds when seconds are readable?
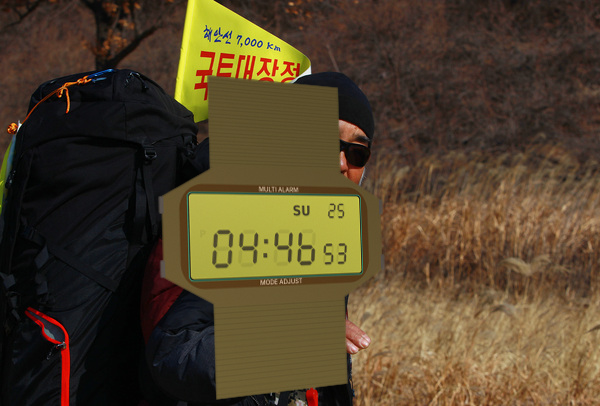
4,46,53
